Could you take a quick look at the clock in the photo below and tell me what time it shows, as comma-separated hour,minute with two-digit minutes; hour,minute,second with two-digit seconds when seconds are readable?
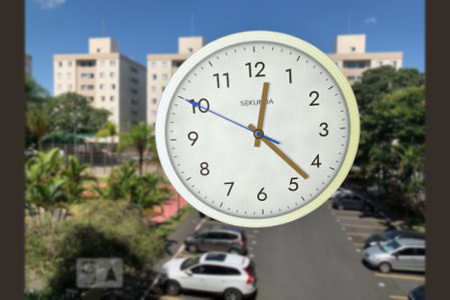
12,22,50
